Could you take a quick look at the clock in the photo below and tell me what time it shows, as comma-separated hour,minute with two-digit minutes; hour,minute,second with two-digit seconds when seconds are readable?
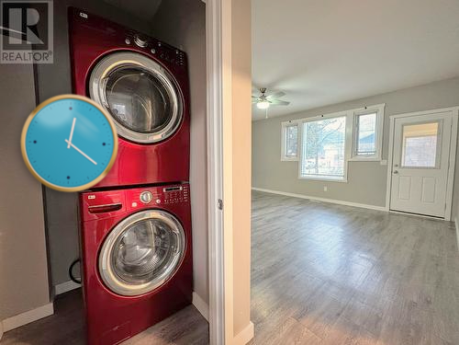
12,21
